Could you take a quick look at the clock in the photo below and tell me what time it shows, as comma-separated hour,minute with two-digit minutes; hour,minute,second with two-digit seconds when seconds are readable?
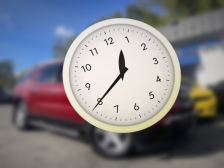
12,40
